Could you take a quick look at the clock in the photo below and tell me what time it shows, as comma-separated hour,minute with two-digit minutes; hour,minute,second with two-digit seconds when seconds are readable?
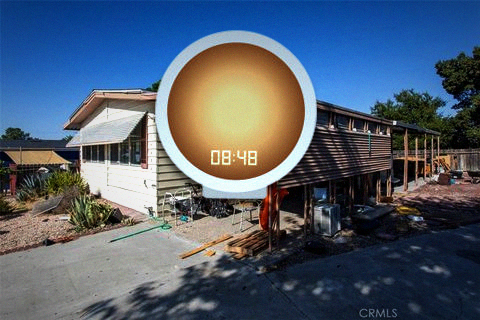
8,48
